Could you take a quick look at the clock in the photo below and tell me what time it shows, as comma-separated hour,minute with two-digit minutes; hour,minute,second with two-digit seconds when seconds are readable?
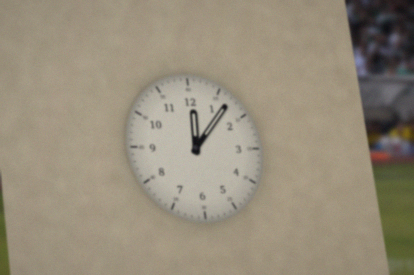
12,07
